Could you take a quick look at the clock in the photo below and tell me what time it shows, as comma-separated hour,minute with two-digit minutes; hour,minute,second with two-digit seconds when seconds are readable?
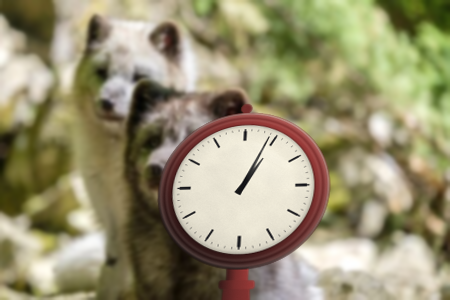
1,04
